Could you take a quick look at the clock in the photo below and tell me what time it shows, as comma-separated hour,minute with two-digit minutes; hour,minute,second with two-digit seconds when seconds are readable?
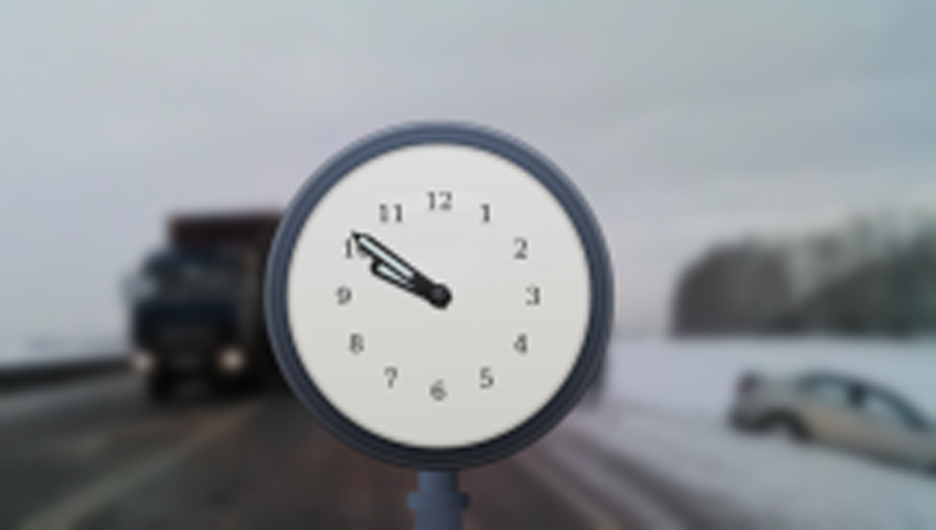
9,51
